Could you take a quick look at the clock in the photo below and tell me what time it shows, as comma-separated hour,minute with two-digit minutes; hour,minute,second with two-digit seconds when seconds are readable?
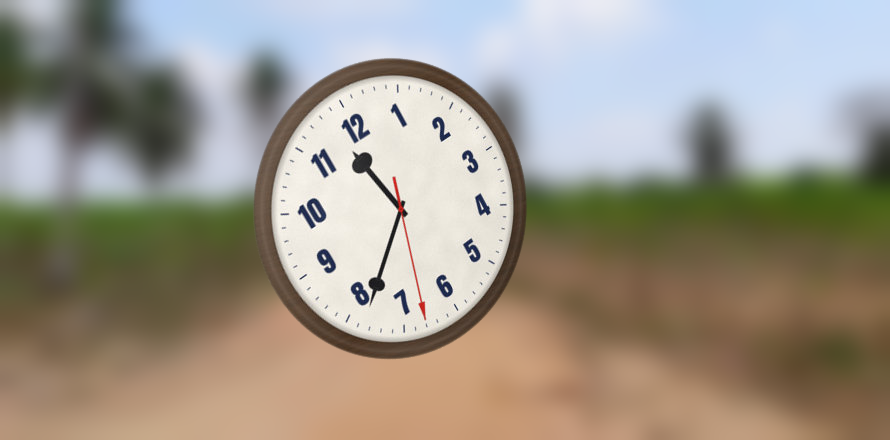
11,38,33
